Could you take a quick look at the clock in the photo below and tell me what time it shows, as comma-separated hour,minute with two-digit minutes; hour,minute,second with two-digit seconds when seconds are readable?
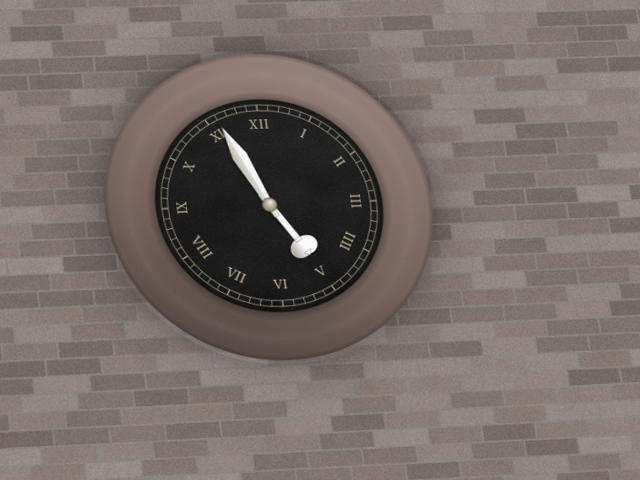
4,56
